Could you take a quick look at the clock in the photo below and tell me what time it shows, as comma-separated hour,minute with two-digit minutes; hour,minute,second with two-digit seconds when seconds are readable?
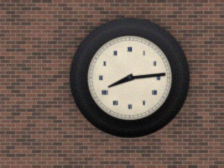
8,14
